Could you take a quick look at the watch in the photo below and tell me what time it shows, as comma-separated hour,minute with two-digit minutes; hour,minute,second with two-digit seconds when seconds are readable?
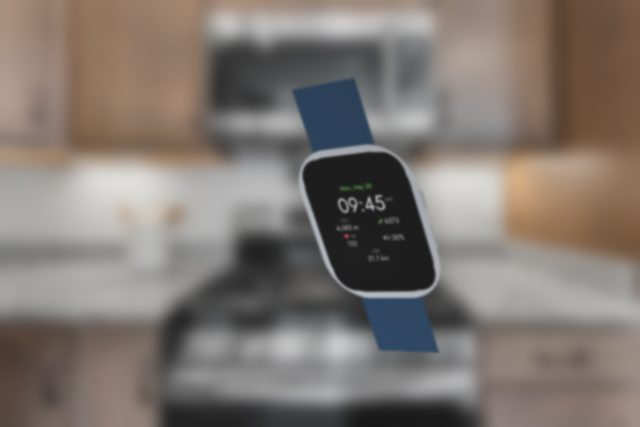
9,45
